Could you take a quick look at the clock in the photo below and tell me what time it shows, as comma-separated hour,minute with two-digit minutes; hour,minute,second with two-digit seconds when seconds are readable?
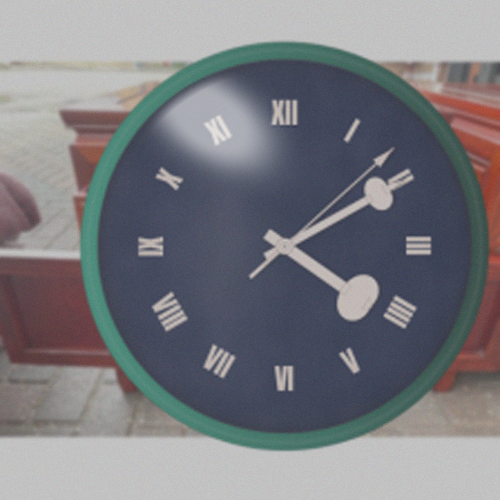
4,10,08
